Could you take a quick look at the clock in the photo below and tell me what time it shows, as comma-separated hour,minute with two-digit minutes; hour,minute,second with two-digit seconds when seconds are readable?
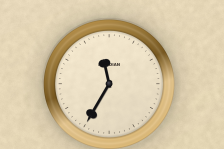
11,35
